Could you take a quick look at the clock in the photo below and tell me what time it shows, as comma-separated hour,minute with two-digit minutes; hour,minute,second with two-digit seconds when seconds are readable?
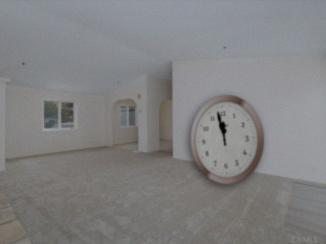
11,58
